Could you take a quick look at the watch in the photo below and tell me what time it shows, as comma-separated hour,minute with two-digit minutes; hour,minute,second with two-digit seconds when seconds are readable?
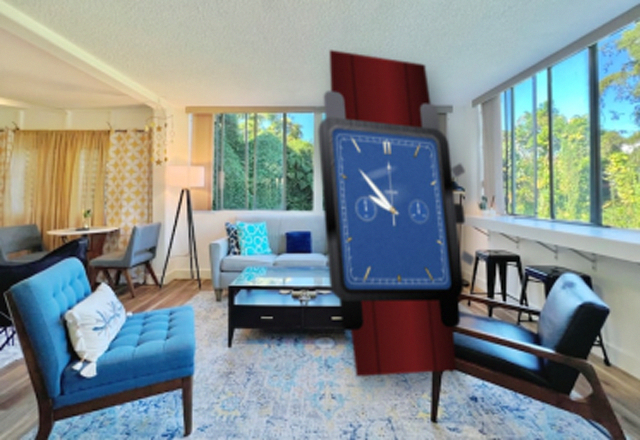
9,53
